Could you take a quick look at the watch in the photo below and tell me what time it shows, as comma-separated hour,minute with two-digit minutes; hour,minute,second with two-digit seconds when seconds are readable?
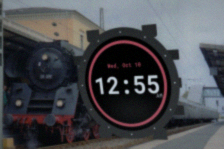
12,55
